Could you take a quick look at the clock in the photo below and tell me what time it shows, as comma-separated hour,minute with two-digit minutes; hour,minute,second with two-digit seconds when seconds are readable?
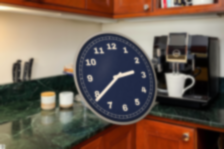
2,39
